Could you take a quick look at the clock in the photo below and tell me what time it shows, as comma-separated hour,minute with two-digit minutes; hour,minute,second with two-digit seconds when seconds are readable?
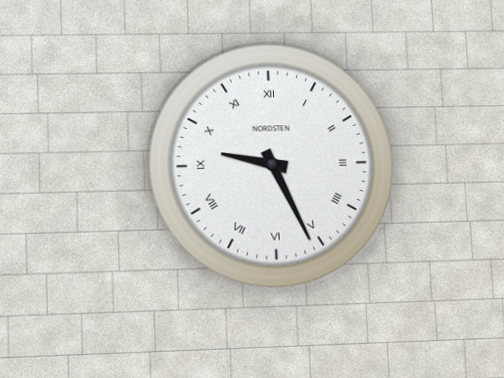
9,26
